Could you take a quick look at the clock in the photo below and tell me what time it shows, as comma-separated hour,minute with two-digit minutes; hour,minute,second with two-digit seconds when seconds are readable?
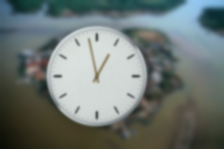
12,58
